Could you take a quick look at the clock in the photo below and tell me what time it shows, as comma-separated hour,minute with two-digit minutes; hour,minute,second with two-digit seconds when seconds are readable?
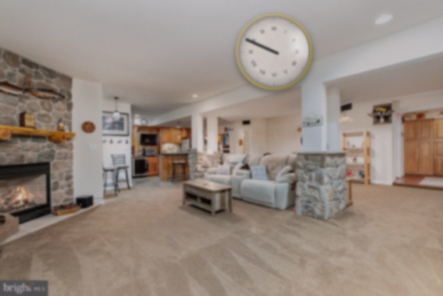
9,49
